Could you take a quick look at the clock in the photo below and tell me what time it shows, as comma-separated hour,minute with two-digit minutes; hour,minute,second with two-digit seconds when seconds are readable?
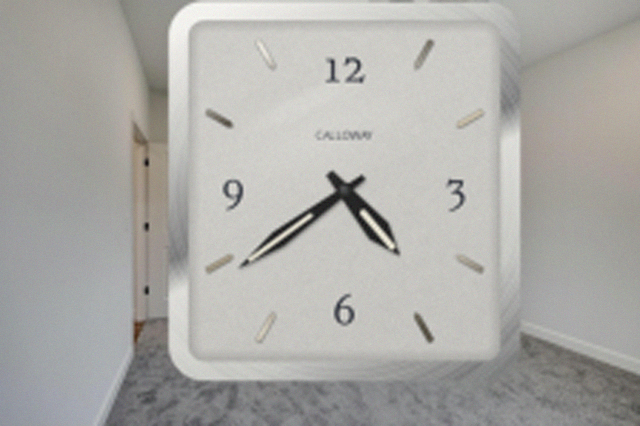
4,39
